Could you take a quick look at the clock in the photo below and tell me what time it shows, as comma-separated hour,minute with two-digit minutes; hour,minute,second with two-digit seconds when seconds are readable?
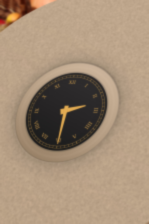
2,30
